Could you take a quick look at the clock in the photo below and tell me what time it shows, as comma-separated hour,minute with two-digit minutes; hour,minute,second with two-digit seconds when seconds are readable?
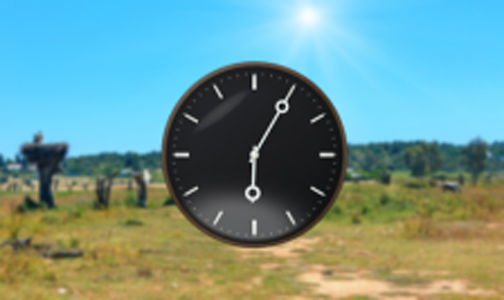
6,05
